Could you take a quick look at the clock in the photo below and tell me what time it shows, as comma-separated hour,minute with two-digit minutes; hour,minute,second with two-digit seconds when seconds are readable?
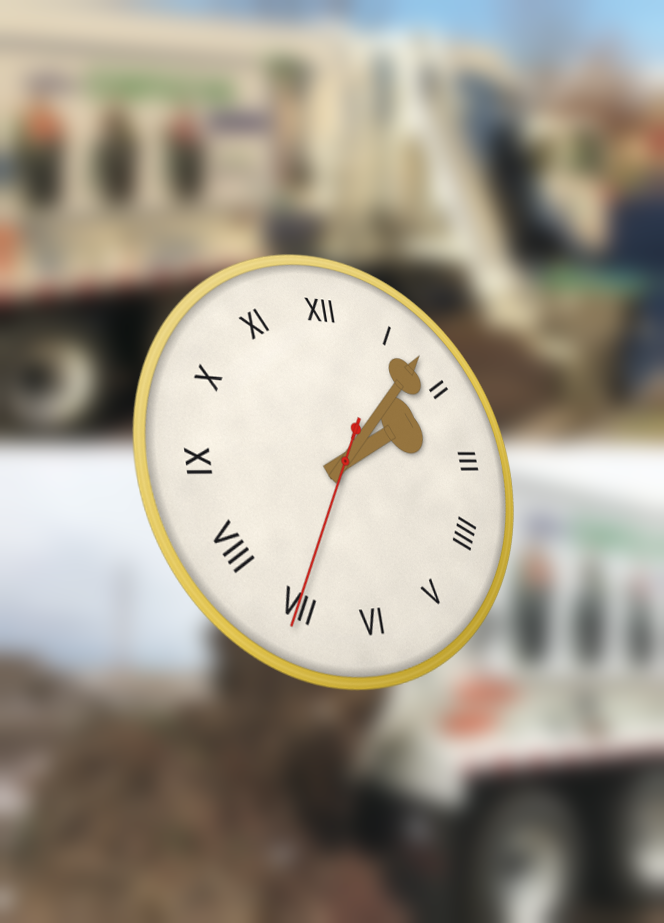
2,07,35
